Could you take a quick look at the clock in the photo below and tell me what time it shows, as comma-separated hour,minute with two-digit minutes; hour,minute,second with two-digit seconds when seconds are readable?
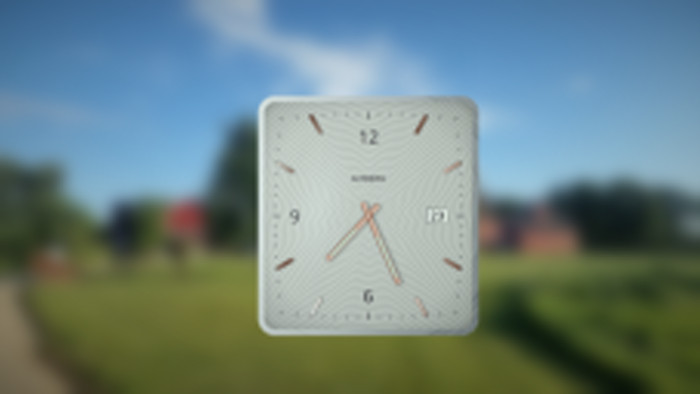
7,26
